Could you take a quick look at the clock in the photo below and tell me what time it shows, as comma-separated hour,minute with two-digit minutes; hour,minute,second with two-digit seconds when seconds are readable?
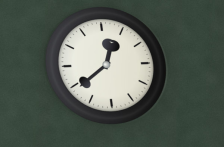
12,39
